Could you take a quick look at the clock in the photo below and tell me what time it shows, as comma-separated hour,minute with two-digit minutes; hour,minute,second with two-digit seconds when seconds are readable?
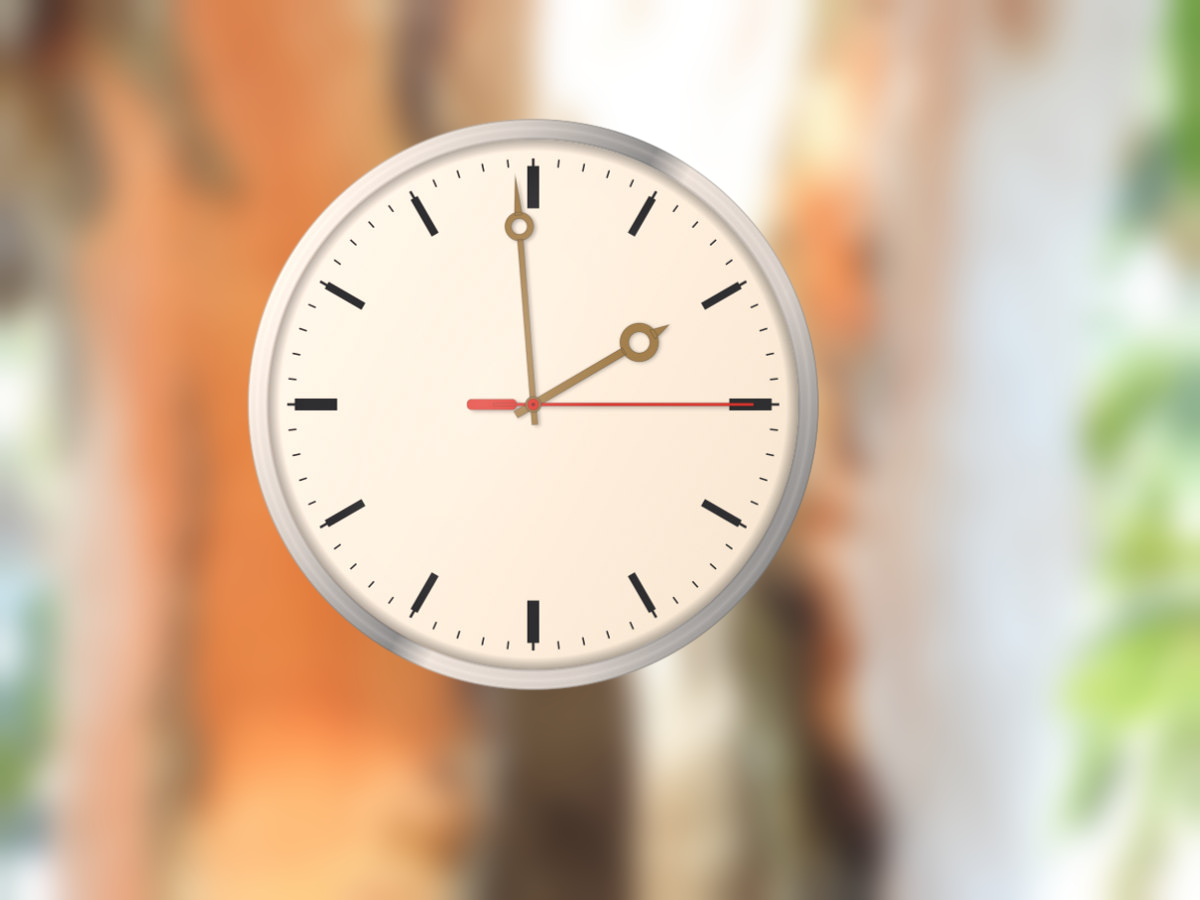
1,59,15
